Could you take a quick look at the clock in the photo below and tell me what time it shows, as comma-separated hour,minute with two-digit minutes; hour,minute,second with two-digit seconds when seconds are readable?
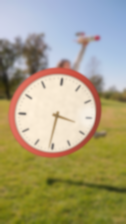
3,31
